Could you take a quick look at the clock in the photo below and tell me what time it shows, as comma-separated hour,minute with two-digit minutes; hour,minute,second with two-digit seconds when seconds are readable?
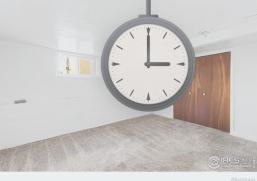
3,00
